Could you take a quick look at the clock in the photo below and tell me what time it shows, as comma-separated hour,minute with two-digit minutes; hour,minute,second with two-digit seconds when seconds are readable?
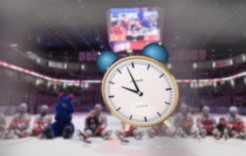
9,58
